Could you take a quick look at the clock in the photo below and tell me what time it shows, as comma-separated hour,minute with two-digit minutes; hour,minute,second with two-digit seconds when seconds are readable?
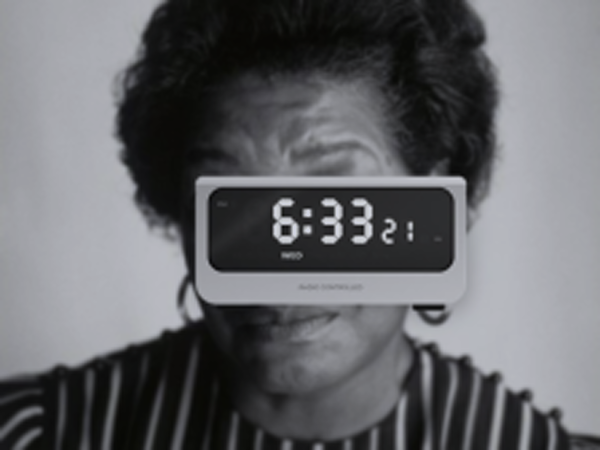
6,33,21
